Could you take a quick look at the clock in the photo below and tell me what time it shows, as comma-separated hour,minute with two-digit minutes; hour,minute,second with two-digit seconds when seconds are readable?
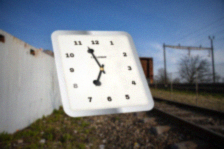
6,57
